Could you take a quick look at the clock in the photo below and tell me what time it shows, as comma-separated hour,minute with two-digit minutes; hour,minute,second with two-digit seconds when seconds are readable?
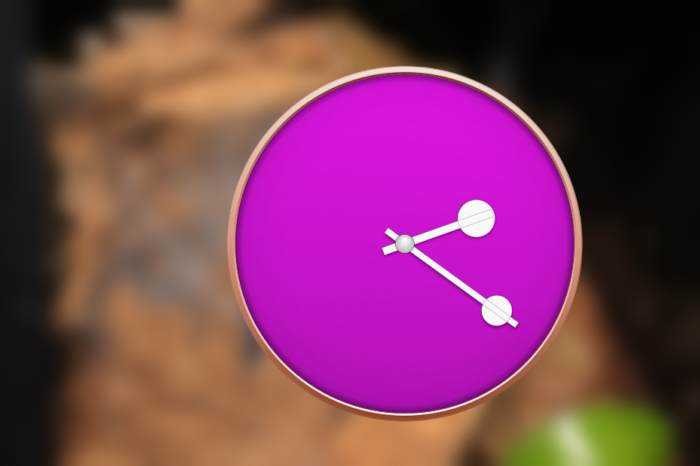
2,21
